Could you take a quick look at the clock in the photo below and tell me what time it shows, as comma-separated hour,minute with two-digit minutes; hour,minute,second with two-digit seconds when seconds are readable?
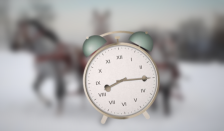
8,15
